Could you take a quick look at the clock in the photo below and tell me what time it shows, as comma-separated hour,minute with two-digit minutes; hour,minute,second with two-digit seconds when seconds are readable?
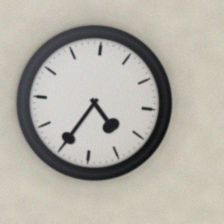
4,35
